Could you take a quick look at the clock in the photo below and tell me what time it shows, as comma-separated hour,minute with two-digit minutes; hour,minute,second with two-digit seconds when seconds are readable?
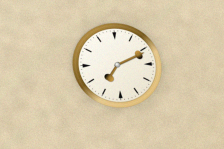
7,11
